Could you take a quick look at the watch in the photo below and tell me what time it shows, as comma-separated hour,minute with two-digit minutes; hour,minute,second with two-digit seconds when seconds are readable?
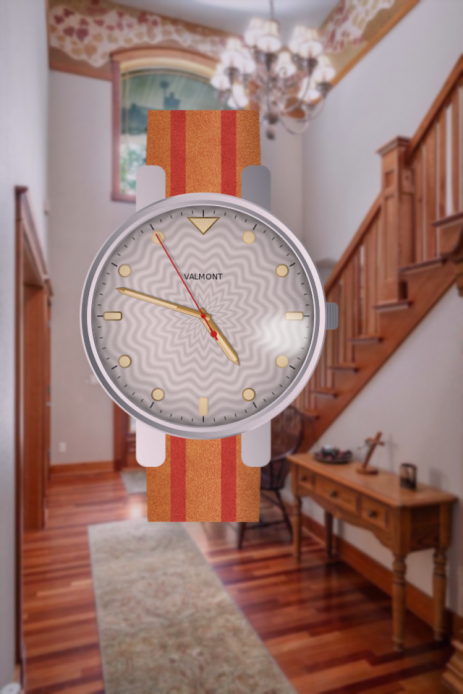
4,47,55
